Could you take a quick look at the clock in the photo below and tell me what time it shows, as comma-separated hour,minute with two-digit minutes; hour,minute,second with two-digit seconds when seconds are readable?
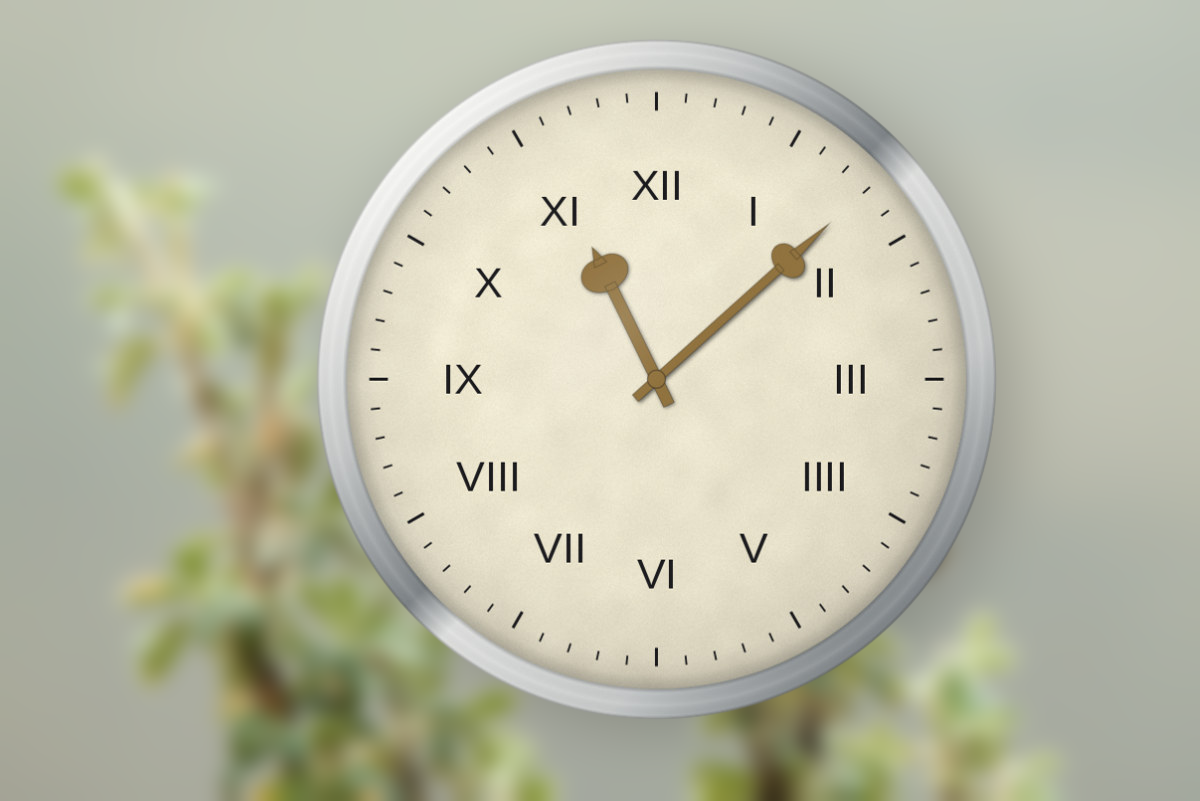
11,08
